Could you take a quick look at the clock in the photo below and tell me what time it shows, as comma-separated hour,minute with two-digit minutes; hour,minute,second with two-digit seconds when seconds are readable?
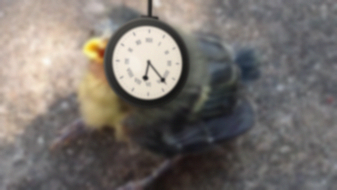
6,23
